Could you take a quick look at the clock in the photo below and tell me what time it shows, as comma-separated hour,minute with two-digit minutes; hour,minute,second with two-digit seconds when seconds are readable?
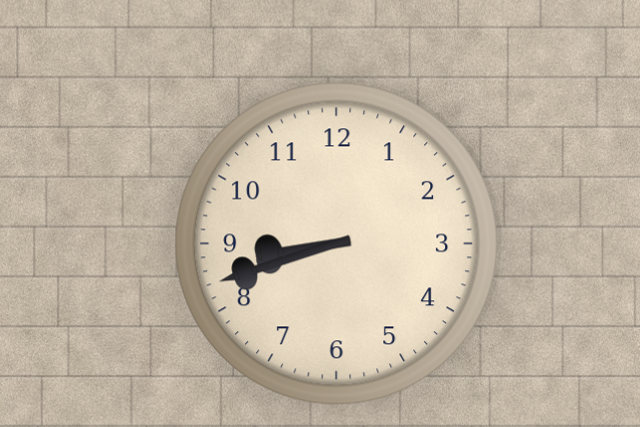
8,42
